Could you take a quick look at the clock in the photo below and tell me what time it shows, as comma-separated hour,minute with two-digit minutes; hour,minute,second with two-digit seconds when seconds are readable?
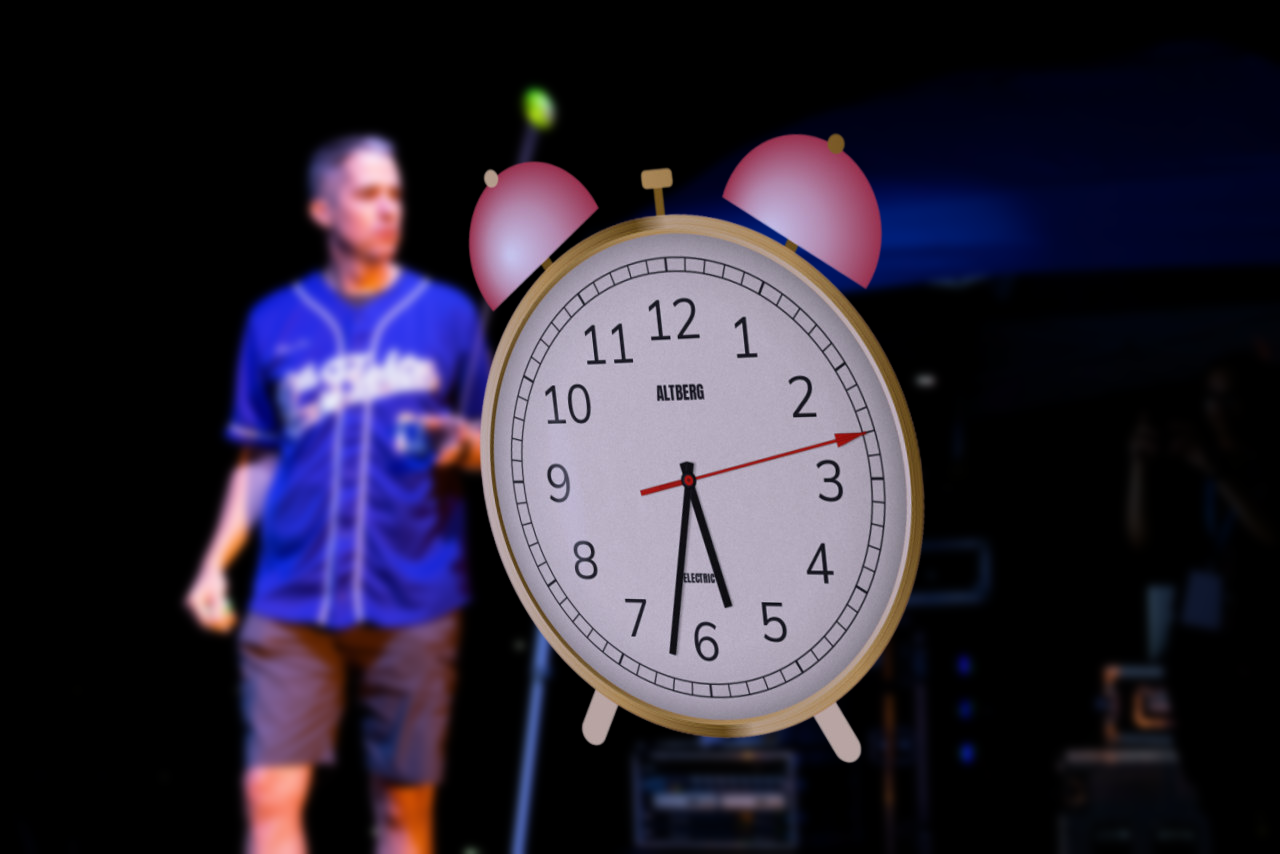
5,32,13
